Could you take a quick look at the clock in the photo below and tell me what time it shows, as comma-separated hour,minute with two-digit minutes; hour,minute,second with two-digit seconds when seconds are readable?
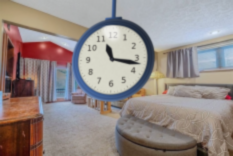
11,17
